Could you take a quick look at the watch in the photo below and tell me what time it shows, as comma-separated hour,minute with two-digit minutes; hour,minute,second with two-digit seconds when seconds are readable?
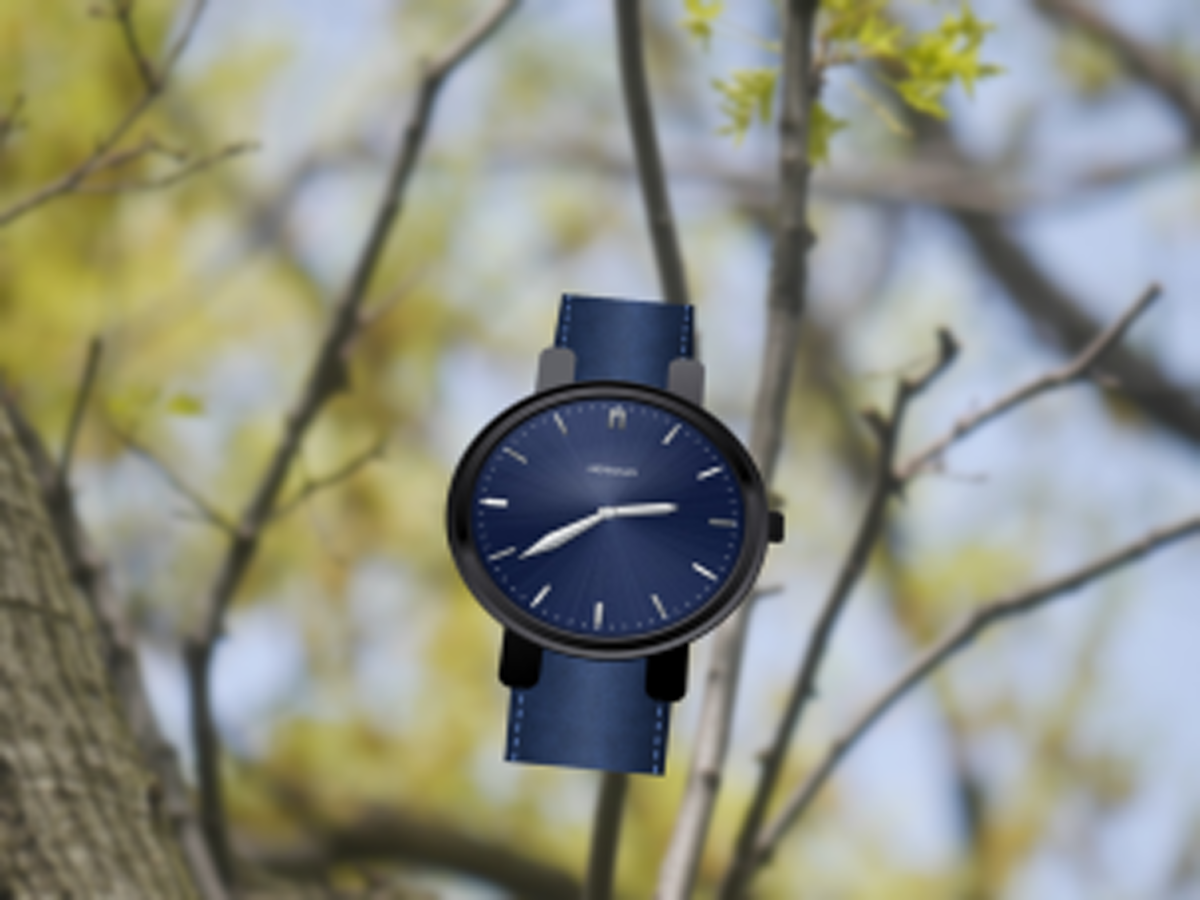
2,39
